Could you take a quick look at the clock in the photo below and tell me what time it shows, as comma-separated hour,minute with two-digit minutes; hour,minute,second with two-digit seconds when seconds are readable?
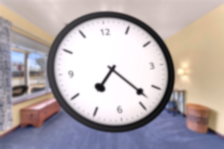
7,23
